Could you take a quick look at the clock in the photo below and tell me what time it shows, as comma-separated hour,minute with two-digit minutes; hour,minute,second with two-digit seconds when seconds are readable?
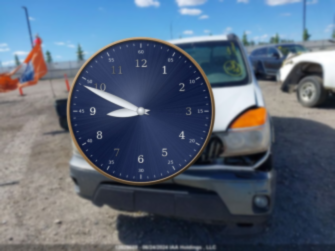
8,49
